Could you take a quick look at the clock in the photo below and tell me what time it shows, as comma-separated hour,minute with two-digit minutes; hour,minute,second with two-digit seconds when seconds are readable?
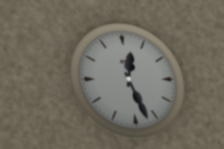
12,27
